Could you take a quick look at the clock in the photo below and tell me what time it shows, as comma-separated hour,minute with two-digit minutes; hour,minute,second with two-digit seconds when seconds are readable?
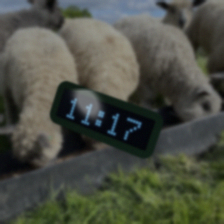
11,17
